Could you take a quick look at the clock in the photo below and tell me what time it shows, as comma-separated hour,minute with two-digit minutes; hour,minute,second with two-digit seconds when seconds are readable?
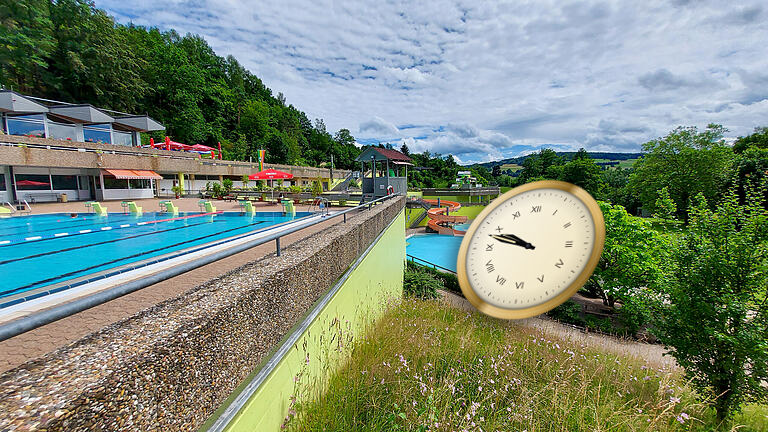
9,48
